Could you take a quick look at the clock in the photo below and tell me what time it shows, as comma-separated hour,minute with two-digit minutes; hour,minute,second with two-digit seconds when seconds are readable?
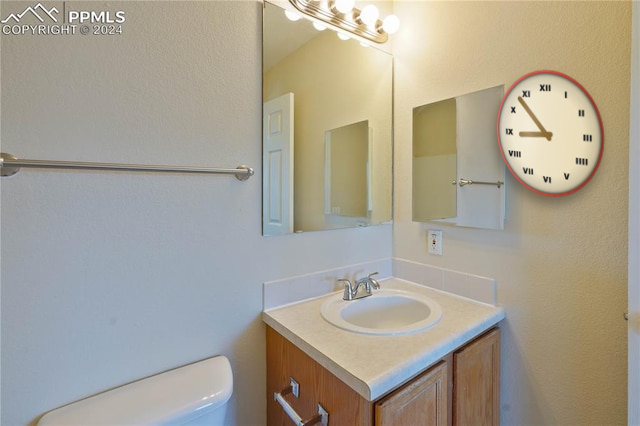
8,53
